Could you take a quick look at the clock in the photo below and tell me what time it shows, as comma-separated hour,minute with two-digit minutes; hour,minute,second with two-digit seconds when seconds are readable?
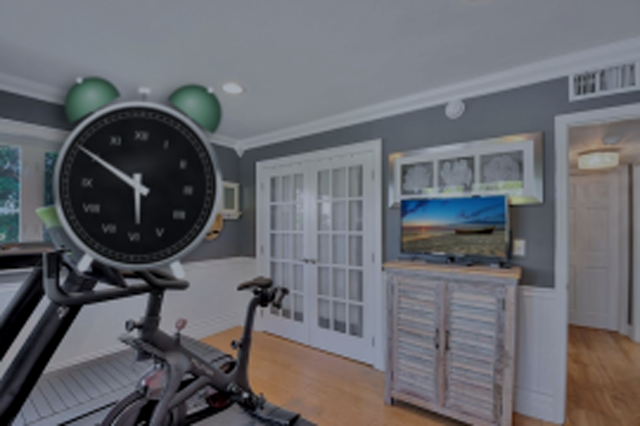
5,50
